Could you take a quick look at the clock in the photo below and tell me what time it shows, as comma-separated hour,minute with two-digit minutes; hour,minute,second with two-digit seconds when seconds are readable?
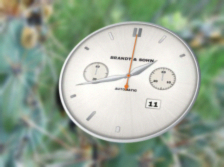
1,42
